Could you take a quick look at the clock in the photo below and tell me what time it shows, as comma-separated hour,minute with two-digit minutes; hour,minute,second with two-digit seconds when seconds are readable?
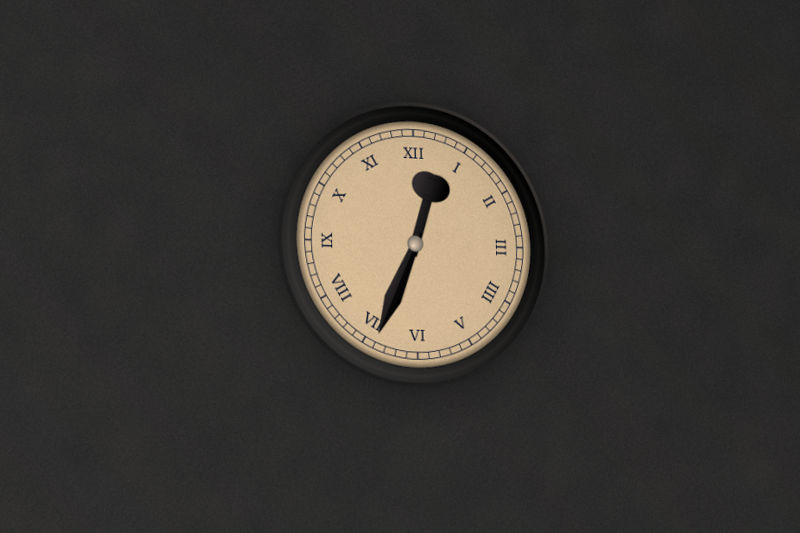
12,34
